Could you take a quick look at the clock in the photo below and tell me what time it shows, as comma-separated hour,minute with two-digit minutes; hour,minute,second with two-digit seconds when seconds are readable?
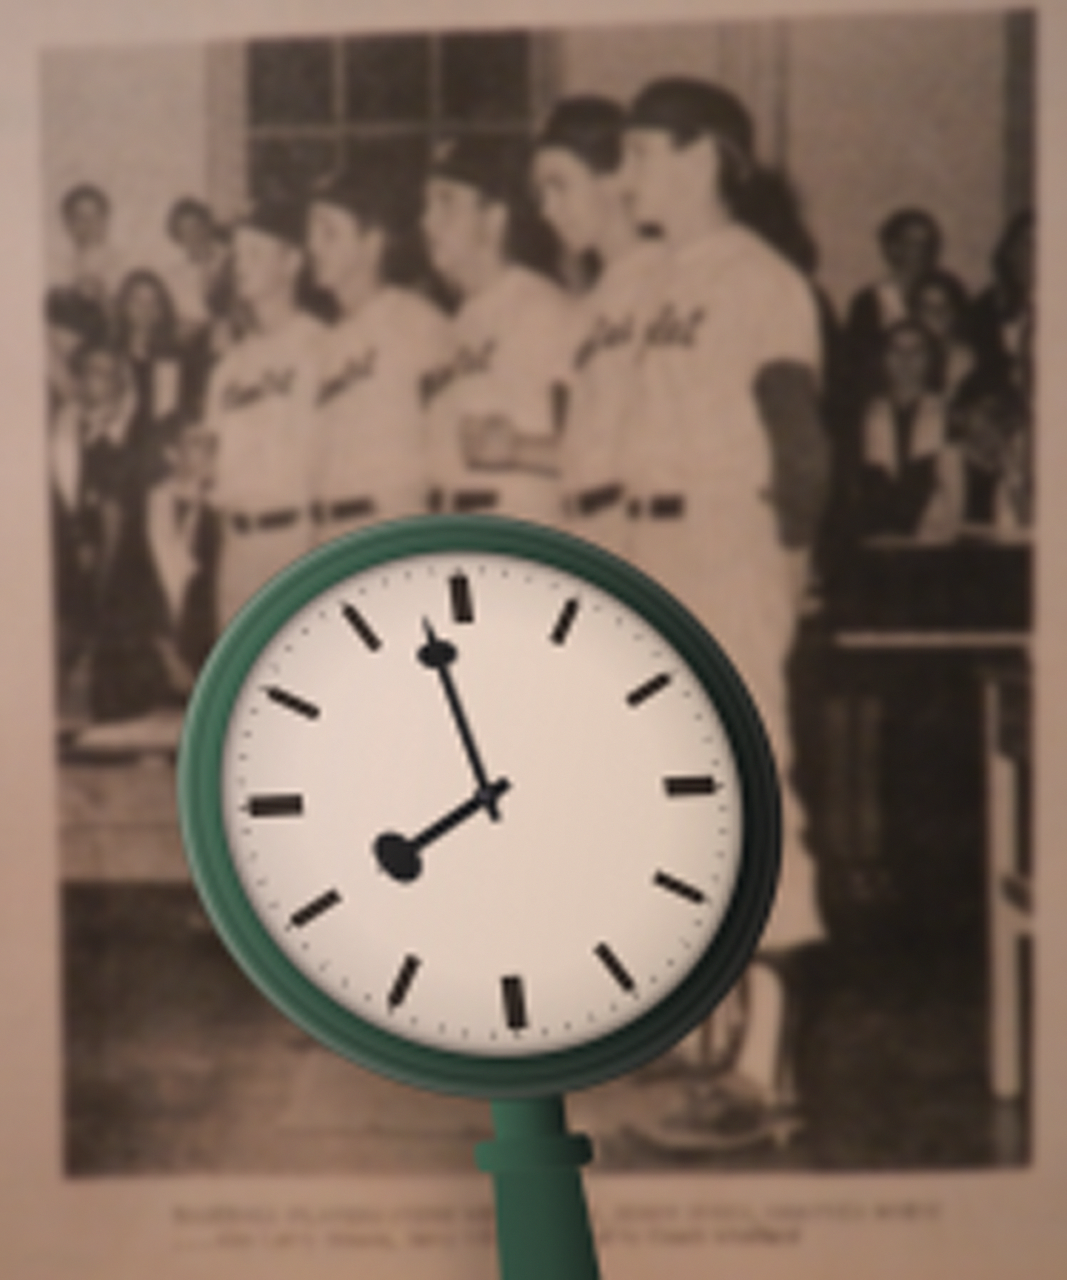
7,58
